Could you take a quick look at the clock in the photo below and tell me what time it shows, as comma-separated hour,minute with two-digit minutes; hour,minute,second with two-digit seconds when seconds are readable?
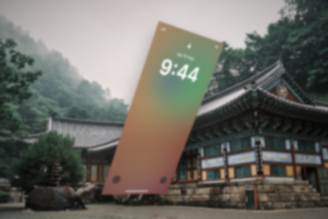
9,44
